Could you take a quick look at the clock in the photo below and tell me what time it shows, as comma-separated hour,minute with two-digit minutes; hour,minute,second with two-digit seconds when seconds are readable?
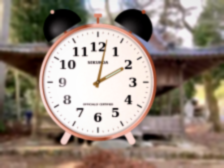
2,02
